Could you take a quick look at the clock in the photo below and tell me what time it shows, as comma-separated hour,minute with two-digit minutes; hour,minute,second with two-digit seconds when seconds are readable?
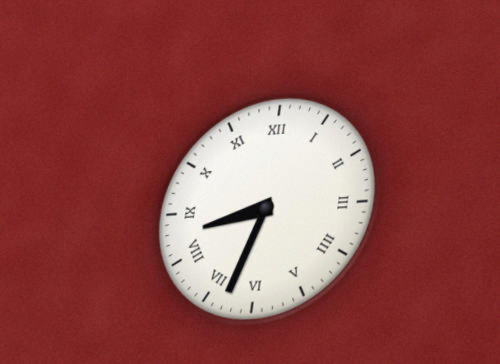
8,33
